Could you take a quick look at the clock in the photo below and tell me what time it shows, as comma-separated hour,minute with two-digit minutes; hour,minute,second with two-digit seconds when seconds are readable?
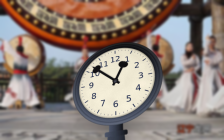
12,52
